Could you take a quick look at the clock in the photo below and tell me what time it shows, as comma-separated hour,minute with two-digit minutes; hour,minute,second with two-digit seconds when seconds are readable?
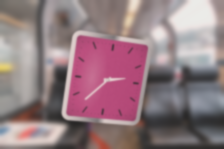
2,37
